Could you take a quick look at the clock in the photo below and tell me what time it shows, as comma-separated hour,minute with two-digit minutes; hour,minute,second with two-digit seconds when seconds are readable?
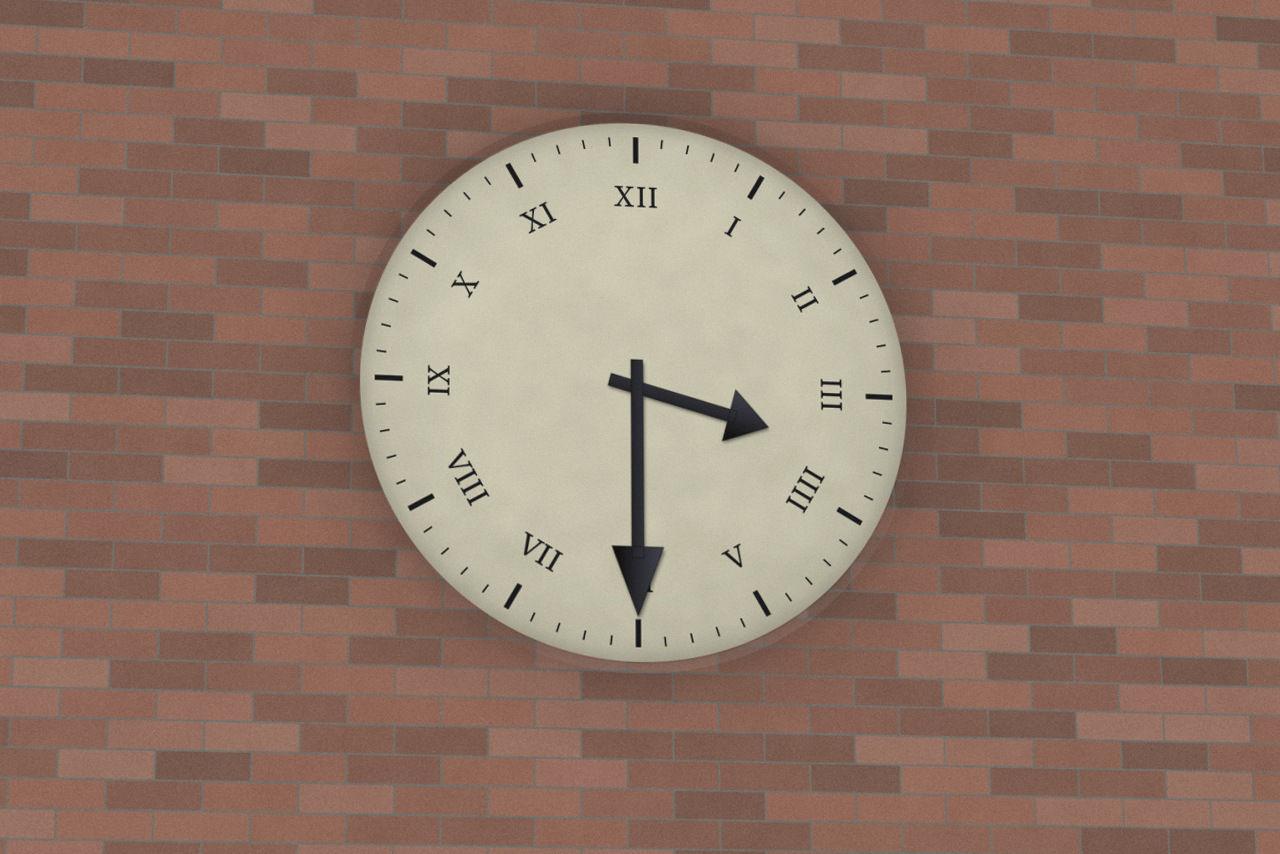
3,30
